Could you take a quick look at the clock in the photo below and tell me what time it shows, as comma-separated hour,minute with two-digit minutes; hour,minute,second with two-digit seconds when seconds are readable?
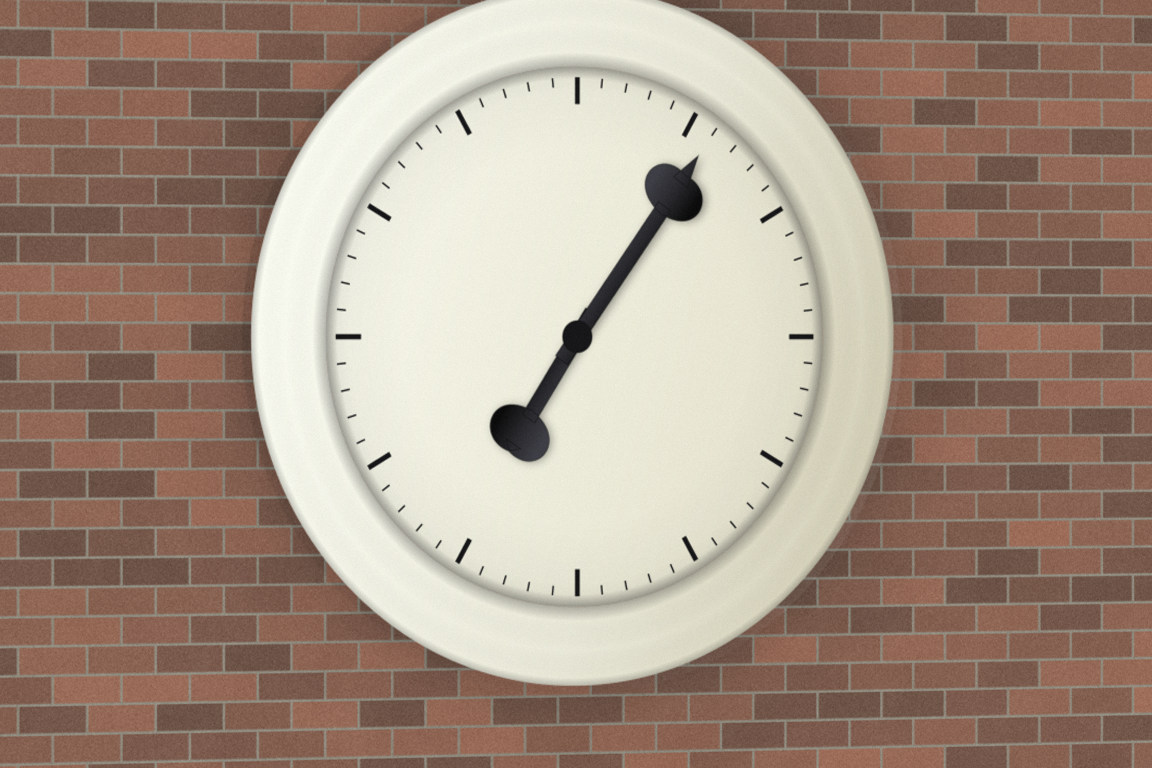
7,06
